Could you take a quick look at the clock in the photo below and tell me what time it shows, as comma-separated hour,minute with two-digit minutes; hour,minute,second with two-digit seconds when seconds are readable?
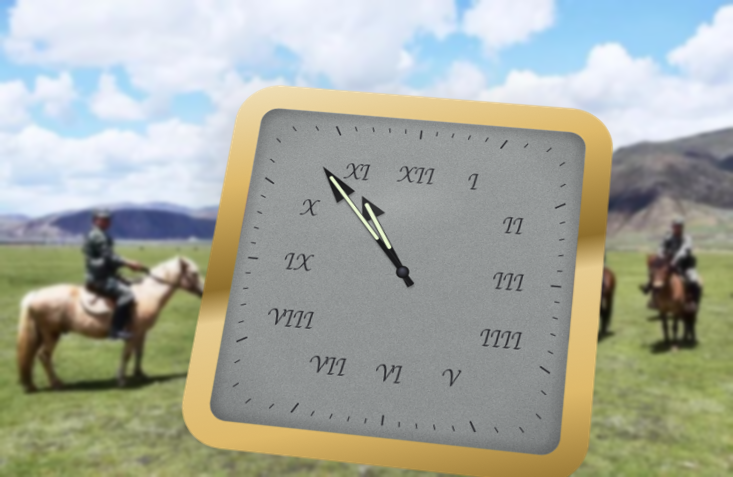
10,53
